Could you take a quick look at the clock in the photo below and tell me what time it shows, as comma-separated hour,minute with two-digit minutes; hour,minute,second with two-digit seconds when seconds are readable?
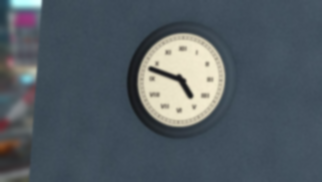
4,48
